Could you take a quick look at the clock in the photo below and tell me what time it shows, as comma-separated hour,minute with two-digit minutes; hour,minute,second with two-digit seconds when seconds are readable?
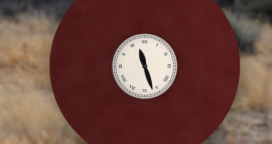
11,27
